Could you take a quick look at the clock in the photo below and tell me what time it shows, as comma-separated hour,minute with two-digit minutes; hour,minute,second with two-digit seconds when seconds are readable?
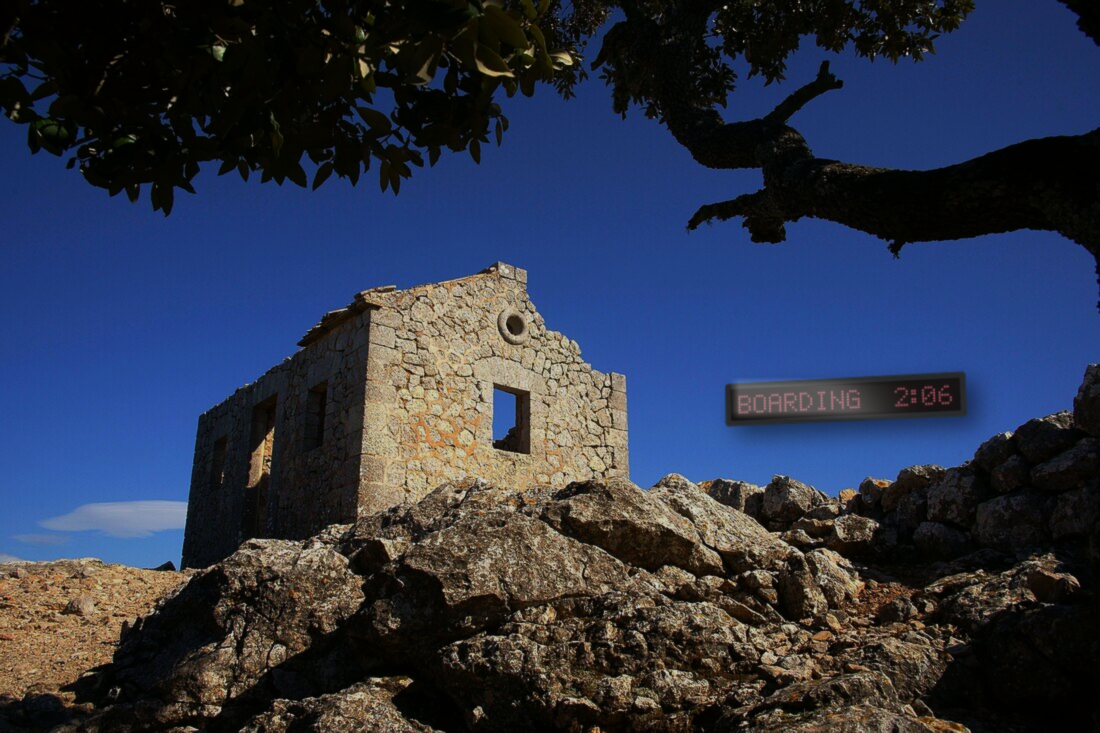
2,06
